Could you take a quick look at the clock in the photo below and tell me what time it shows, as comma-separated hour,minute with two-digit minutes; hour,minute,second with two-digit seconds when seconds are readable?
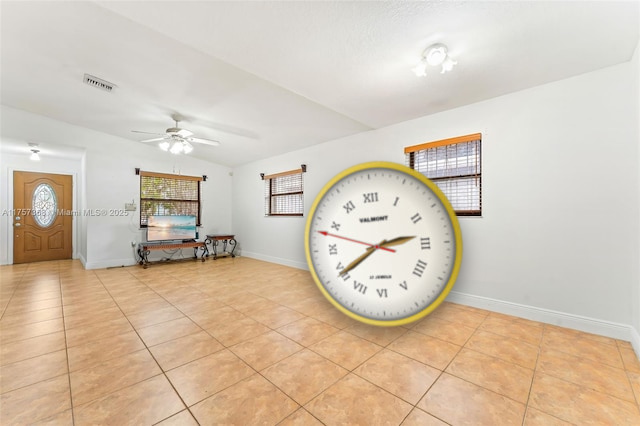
2,39,48
